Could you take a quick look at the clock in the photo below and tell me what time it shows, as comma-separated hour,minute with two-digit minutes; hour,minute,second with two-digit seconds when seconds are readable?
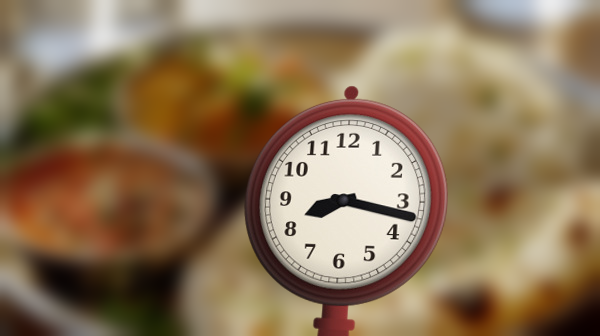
8,17
